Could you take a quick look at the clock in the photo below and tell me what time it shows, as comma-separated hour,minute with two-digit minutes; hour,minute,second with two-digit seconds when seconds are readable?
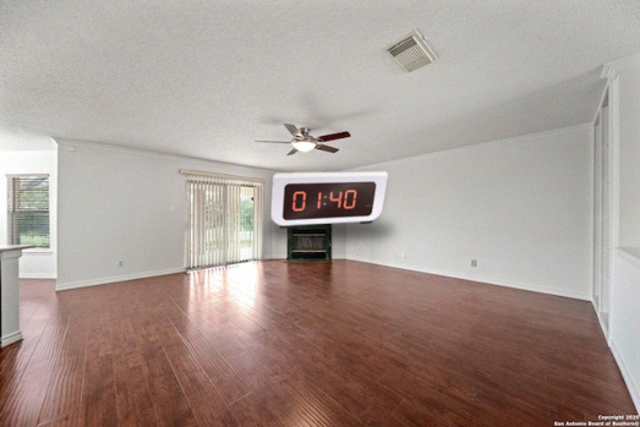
1,40
